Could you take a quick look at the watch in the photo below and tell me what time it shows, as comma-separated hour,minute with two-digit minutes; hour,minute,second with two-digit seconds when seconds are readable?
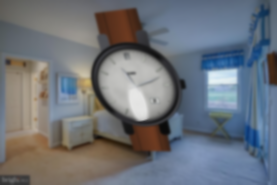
11,12
